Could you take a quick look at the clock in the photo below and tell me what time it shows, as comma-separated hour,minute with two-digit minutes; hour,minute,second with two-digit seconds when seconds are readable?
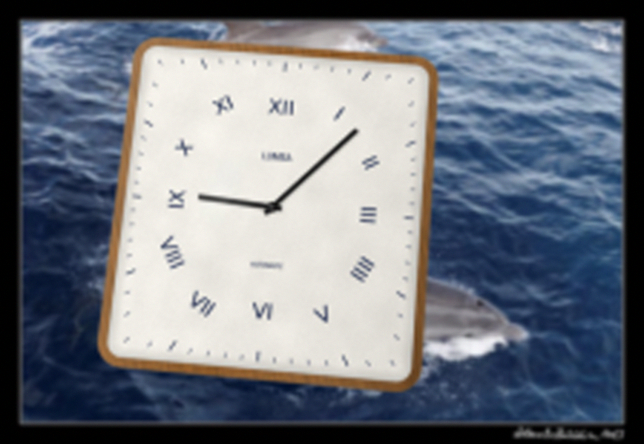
9,07
